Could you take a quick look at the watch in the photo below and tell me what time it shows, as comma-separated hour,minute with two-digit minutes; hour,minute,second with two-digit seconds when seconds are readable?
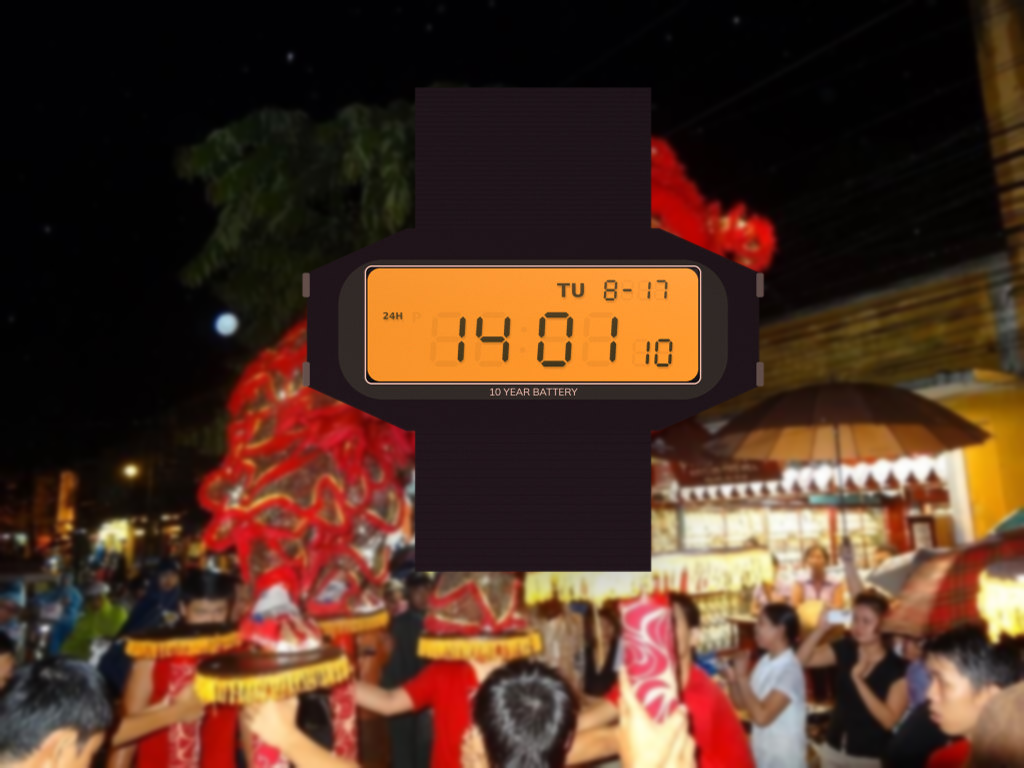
14,01,10
